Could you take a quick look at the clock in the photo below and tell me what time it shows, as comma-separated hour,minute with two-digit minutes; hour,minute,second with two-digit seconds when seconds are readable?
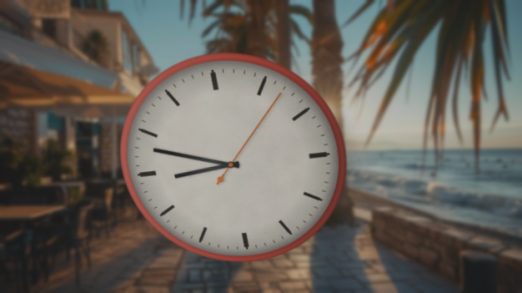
8,48,07
